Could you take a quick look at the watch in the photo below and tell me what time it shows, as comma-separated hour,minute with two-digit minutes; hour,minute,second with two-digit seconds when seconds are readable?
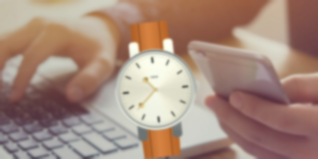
10,38
